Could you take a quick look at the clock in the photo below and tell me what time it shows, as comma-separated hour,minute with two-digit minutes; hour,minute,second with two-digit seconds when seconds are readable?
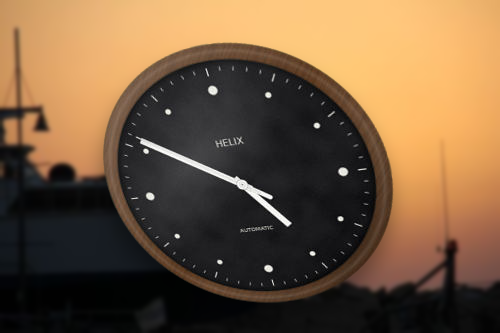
4,50,51
